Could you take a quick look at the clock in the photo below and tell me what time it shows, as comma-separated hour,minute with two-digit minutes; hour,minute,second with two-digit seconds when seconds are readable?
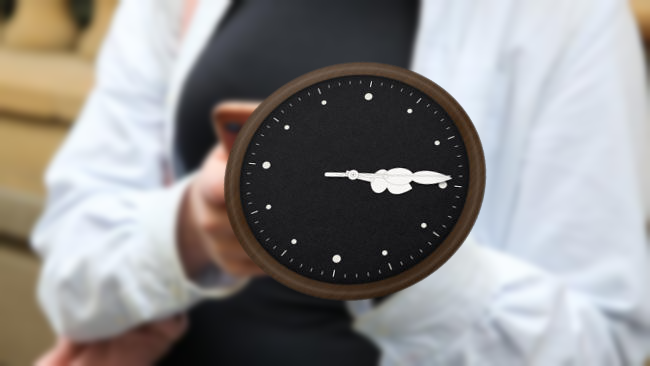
3,14,14
